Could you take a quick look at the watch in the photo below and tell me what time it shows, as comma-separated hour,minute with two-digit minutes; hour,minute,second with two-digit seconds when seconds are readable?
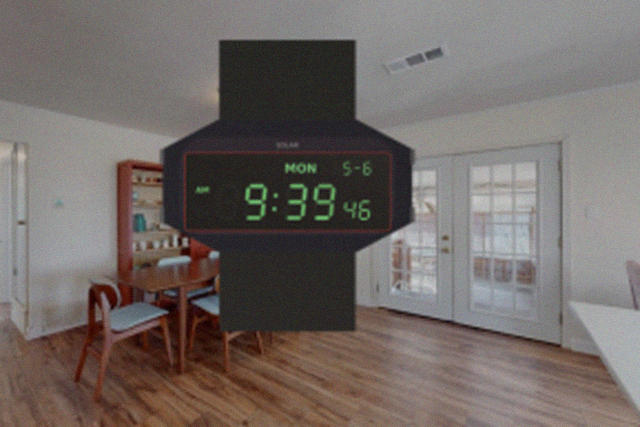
9,39,46
